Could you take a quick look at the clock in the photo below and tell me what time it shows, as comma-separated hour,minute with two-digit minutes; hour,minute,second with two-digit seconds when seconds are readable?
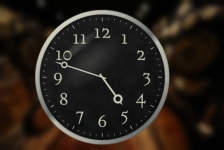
4,48
